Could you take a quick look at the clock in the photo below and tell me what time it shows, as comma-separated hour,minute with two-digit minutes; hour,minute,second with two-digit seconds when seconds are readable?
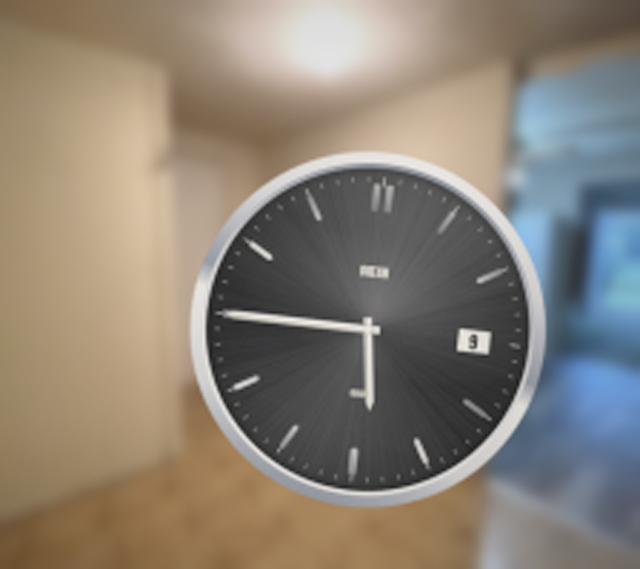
5,45
